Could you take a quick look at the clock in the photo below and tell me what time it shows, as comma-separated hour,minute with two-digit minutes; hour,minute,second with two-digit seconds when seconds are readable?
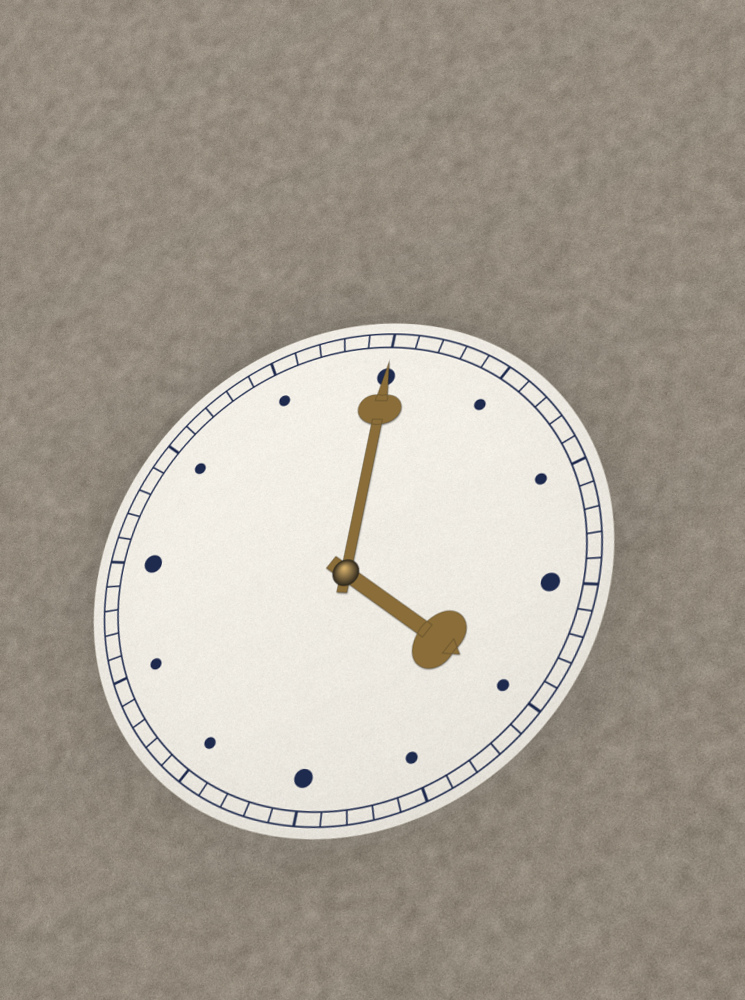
4,00
